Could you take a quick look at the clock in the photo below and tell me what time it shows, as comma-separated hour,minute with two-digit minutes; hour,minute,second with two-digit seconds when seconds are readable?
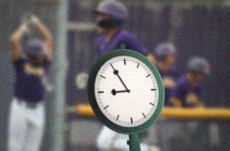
8,55
